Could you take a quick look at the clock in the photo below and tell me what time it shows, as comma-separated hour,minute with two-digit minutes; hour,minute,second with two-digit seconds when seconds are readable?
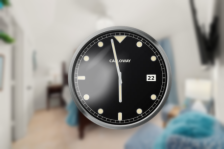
5,58
